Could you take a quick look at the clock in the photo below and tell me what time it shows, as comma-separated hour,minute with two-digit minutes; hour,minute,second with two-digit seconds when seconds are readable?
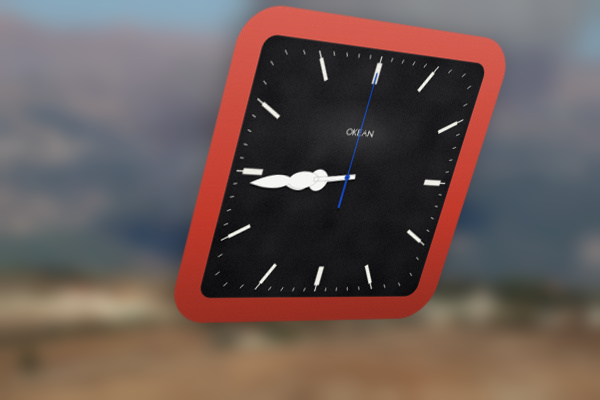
8,44,00
